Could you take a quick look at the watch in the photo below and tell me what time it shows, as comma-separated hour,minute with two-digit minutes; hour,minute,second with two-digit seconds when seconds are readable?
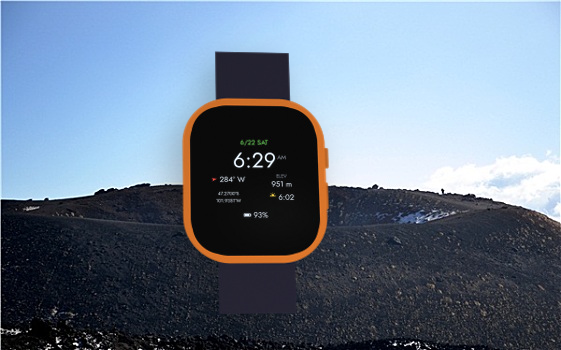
6,29
